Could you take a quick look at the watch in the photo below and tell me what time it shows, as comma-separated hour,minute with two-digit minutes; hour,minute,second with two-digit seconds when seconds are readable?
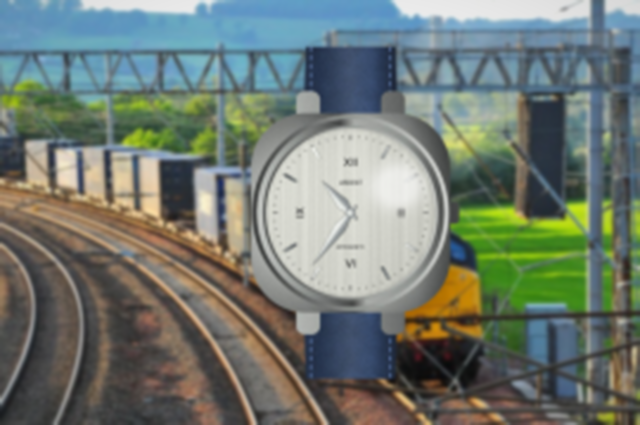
10,36
